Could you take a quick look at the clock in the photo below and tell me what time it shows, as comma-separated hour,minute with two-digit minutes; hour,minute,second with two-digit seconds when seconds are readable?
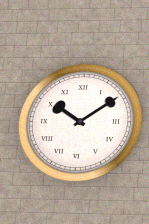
10,09
